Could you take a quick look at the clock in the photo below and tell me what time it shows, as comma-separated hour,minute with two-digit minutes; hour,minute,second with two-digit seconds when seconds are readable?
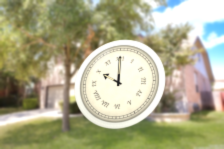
10,00
